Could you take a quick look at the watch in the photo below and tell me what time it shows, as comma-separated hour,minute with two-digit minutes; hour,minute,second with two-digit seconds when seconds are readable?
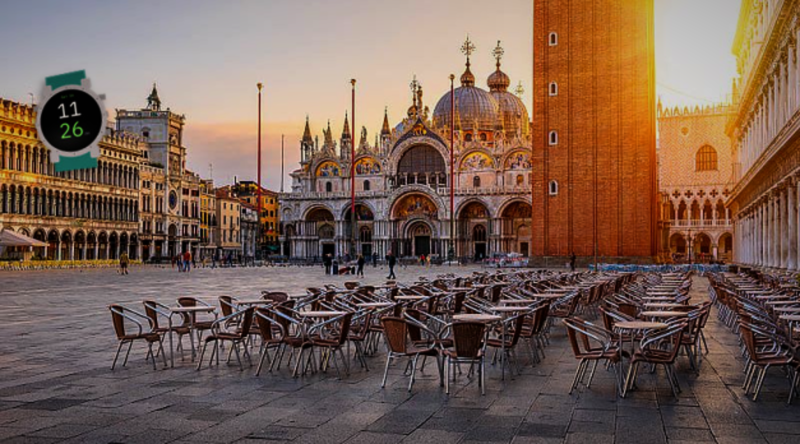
11,26
